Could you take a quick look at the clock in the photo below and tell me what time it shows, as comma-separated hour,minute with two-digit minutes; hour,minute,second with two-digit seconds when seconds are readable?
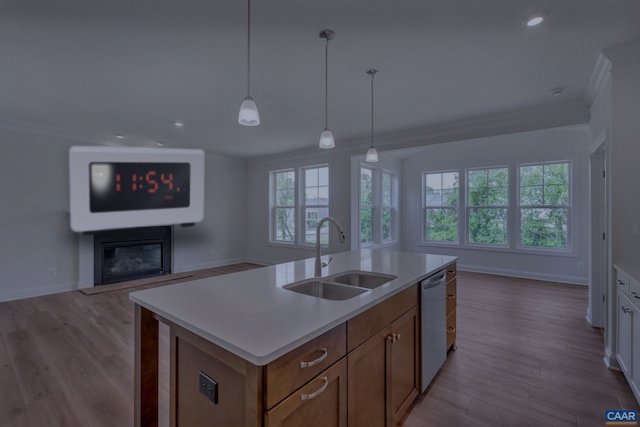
11,54
